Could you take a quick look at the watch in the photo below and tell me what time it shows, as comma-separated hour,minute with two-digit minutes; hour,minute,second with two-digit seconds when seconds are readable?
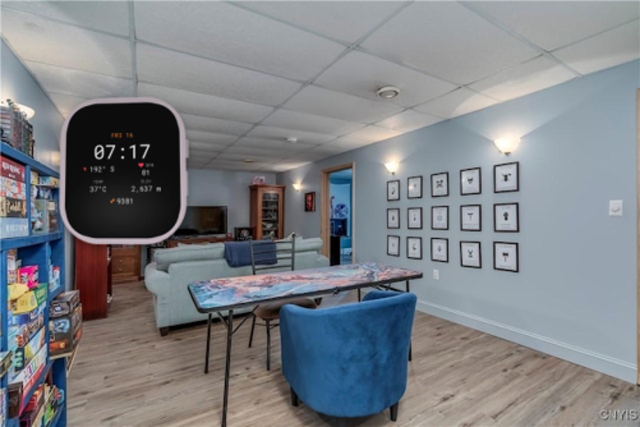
7,17
